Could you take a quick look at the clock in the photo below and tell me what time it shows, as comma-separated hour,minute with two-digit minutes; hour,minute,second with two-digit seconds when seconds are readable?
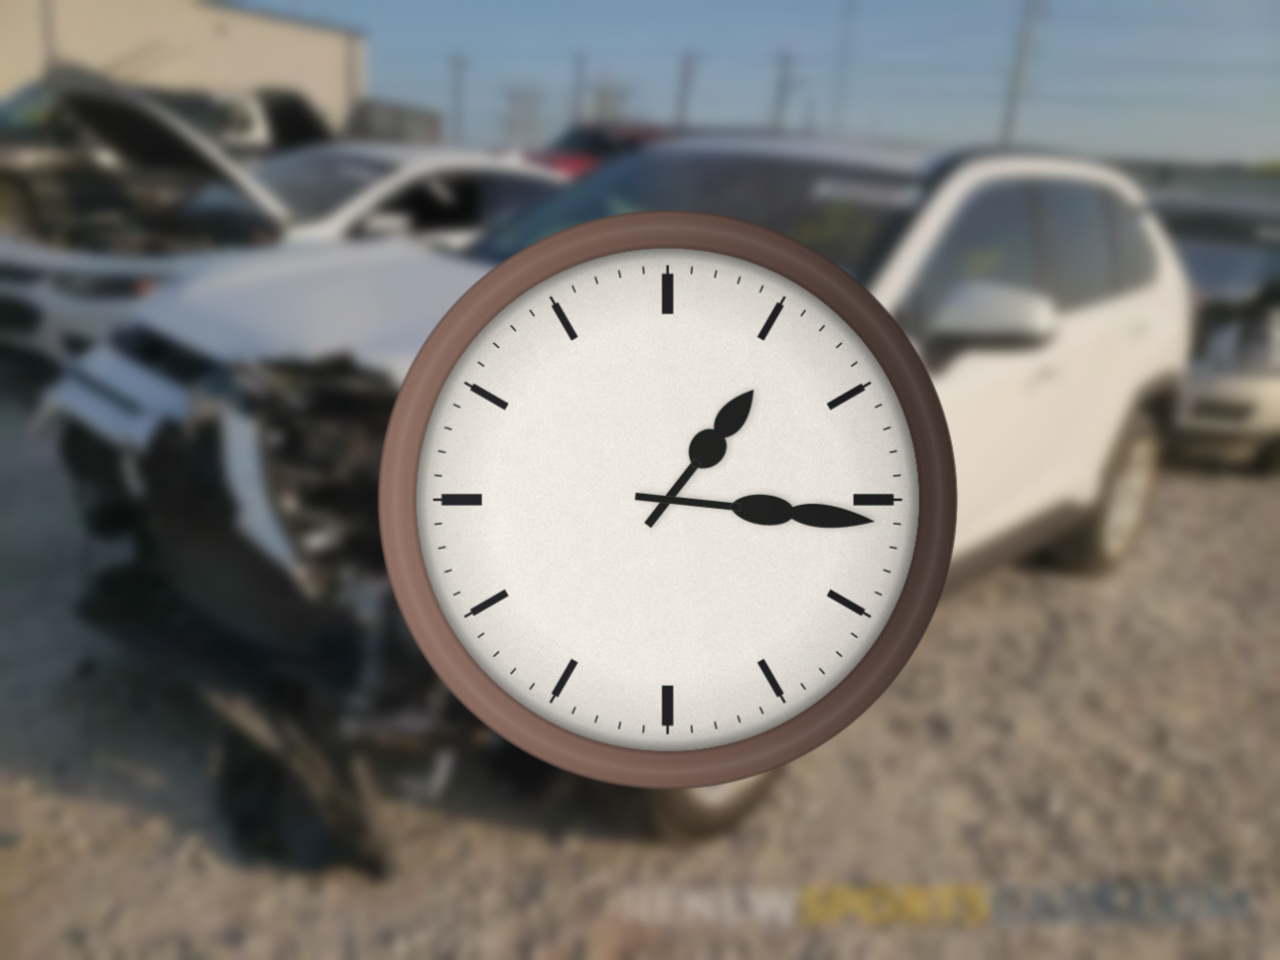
1,16
